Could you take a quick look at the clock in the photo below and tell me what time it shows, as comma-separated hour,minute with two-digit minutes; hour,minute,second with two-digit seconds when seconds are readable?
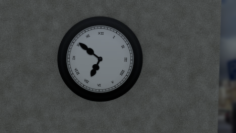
6,51
